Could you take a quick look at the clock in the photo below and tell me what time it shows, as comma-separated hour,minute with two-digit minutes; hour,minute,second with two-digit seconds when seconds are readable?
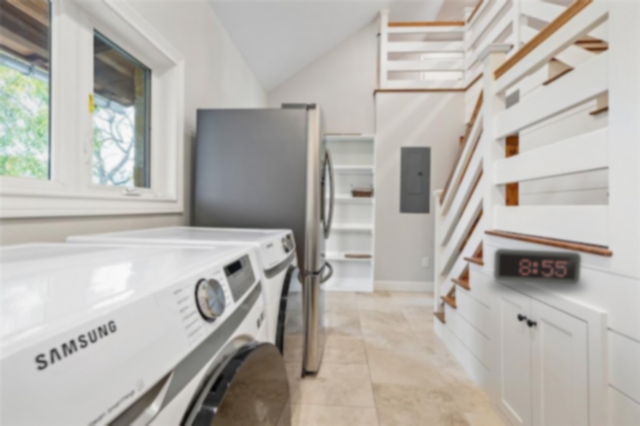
8,55
